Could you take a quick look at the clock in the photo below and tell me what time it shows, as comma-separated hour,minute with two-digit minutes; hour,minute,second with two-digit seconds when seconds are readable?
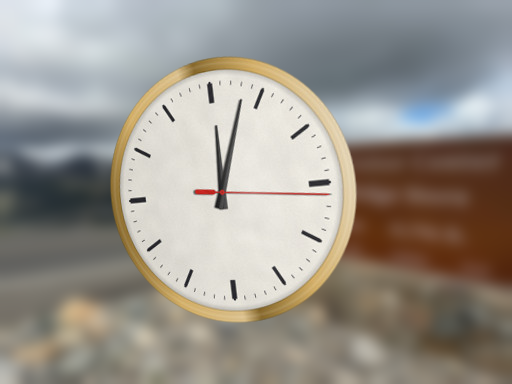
12,03,16
